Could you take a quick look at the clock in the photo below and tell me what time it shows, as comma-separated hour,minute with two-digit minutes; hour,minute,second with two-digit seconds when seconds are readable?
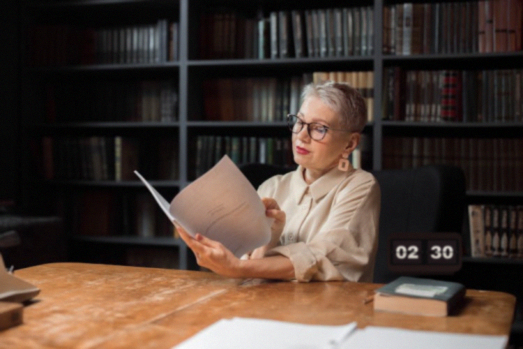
2,30
